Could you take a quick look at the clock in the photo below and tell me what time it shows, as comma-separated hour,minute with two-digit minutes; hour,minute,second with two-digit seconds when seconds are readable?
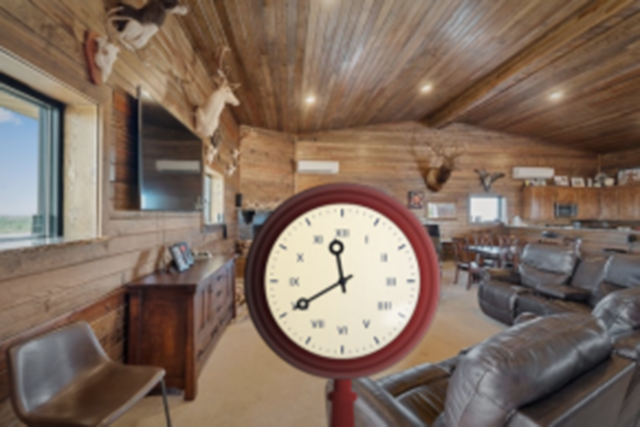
11,40
